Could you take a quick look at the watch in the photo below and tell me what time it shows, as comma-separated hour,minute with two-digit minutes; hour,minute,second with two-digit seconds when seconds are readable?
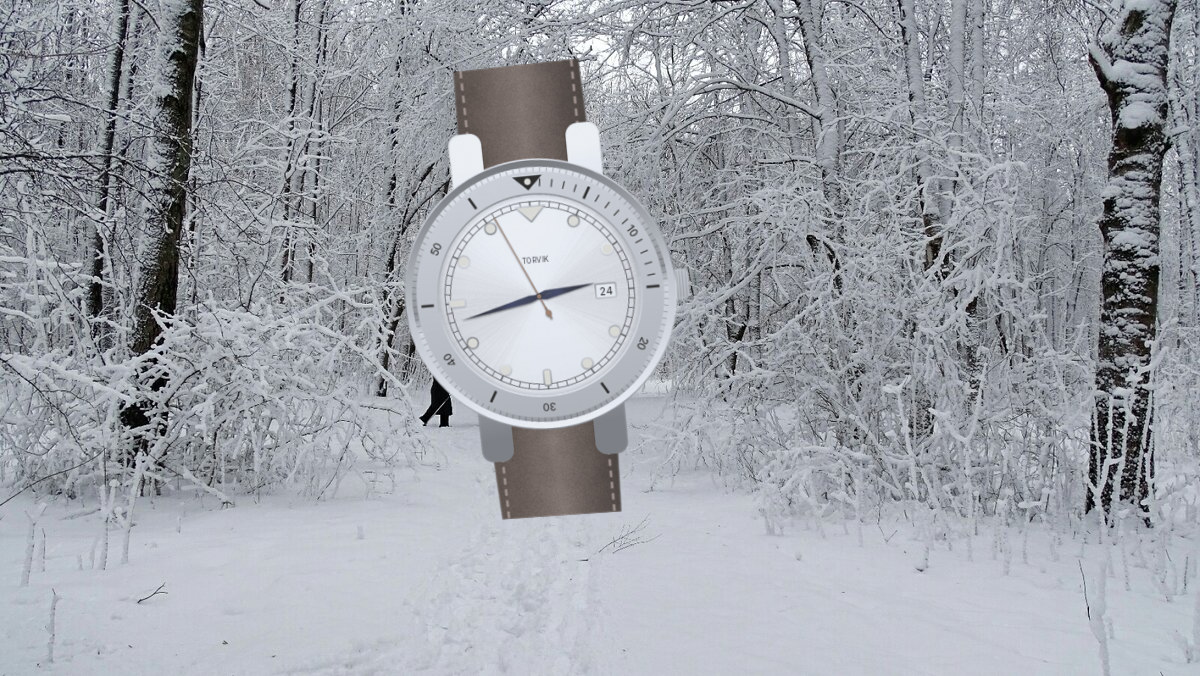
2,42,56
